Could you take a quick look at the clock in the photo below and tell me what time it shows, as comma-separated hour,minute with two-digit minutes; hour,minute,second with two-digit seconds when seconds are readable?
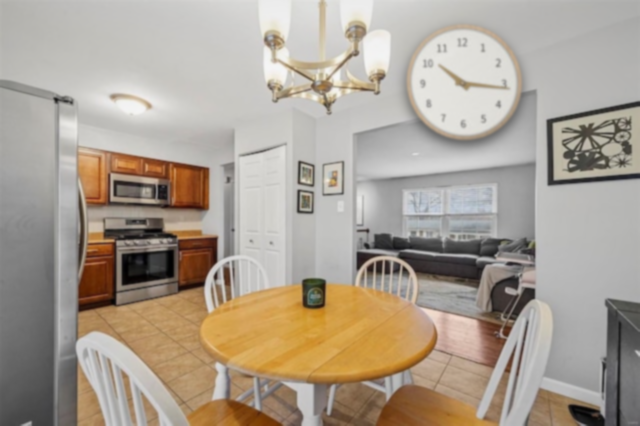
10,16
